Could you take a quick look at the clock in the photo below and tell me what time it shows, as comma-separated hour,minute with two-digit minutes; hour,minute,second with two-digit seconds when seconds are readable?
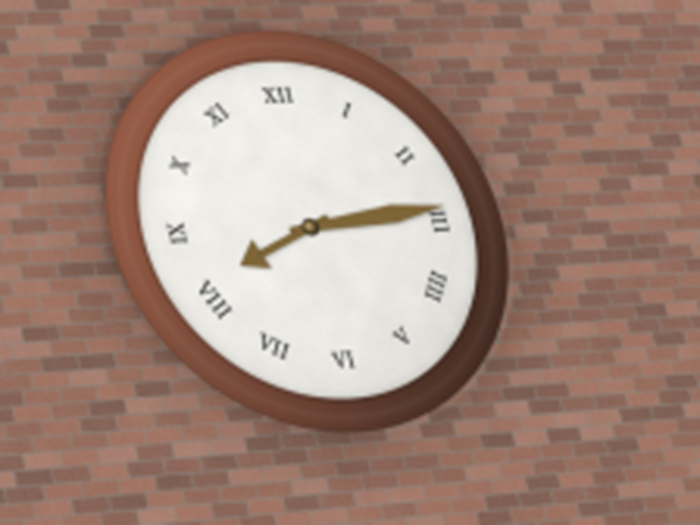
8,14
